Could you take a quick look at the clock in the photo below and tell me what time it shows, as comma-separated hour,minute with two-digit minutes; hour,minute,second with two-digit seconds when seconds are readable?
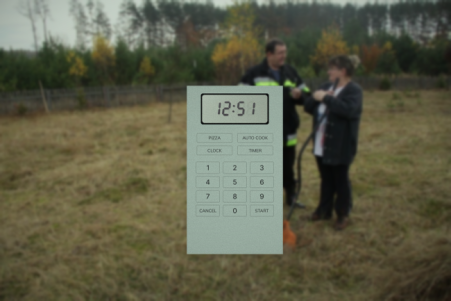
12,51
